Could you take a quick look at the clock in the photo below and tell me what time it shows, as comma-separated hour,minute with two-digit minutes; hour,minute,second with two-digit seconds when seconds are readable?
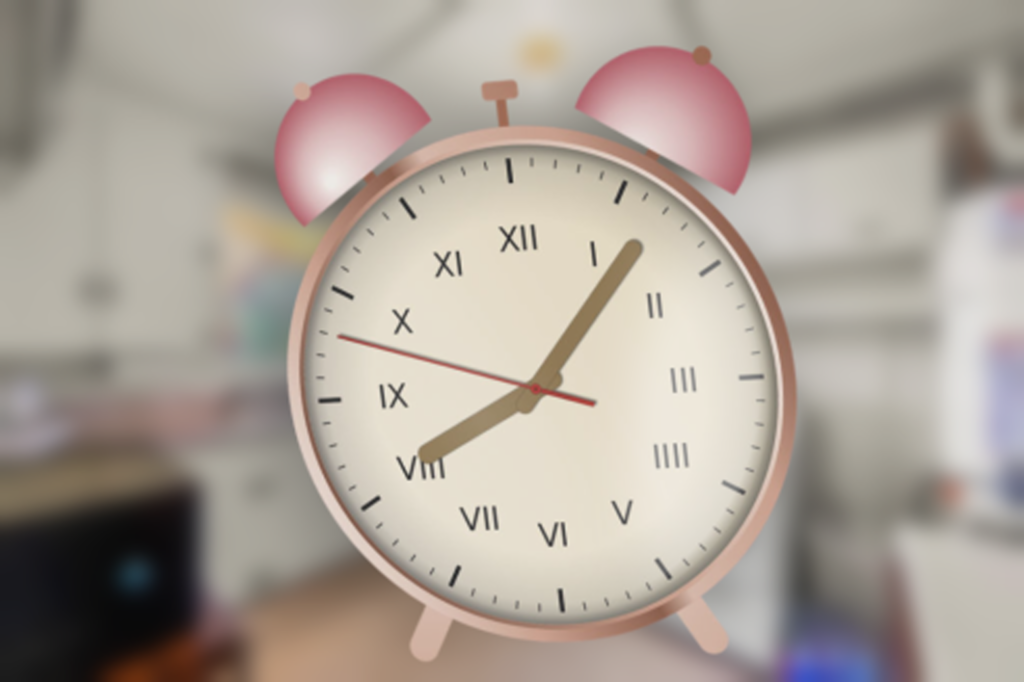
8,06,48
